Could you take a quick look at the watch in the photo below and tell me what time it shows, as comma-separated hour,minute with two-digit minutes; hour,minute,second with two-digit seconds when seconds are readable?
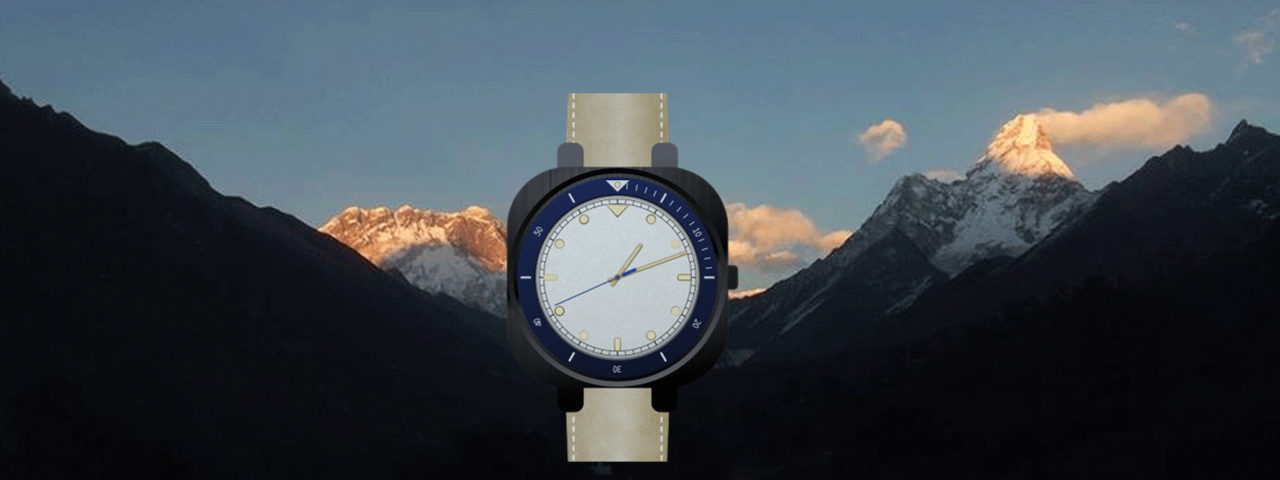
1,11,41
